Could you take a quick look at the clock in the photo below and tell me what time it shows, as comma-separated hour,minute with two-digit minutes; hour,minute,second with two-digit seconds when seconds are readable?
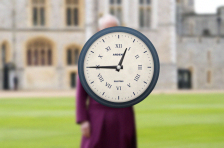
12,45
